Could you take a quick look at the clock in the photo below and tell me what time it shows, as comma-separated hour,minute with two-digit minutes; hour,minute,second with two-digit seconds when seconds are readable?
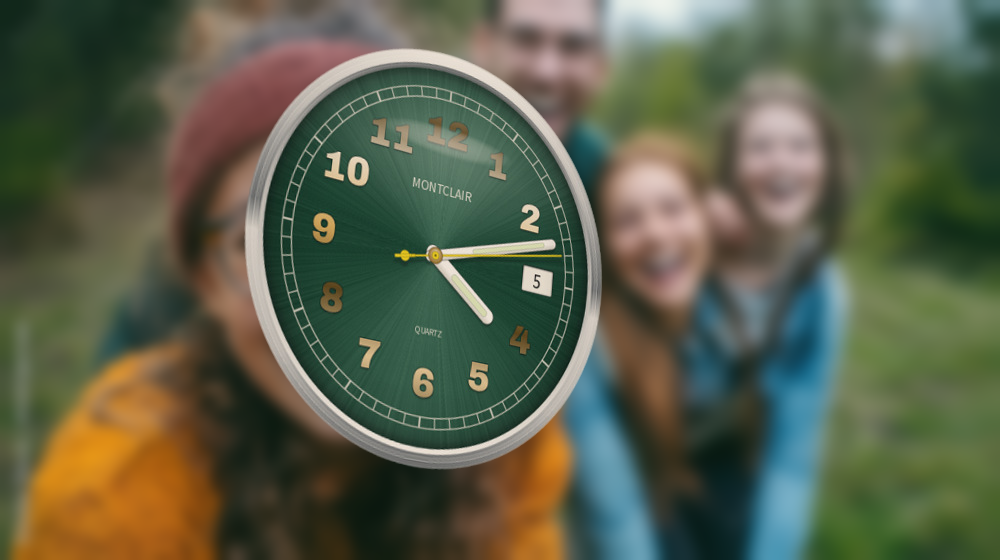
4,12,13
